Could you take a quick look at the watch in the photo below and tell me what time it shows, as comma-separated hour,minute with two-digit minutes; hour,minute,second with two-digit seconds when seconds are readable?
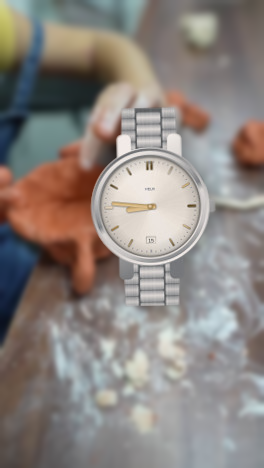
8,46
